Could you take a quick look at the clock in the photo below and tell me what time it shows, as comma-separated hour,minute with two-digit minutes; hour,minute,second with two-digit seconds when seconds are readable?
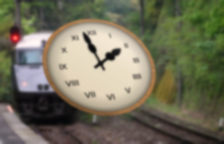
1,58
